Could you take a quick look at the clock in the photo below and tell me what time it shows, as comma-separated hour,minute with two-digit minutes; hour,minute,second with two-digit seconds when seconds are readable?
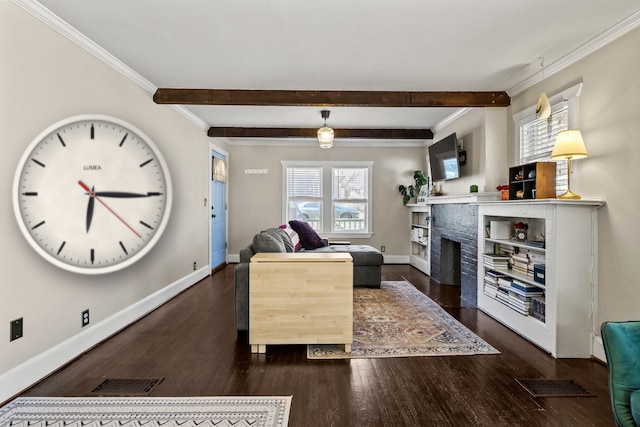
6,15,22
